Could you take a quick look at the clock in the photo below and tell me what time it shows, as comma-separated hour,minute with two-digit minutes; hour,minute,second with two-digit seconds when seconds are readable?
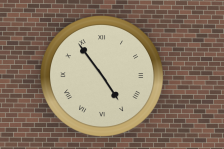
4,54
